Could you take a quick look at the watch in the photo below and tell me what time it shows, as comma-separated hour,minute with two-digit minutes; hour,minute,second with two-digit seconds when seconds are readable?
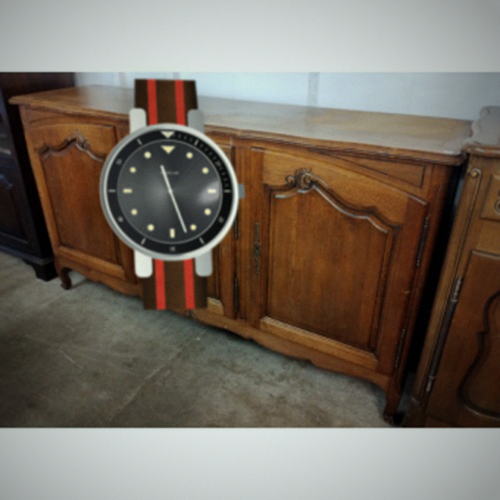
11,27
